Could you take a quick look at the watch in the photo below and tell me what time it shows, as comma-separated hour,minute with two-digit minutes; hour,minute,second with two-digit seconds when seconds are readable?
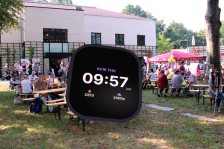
9,57
